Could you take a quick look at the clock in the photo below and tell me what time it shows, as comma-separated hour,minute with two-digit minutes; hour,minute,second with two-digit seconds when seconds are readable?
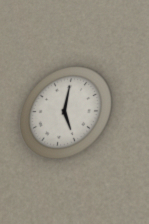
5,00
